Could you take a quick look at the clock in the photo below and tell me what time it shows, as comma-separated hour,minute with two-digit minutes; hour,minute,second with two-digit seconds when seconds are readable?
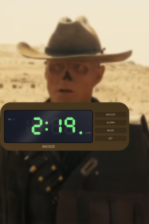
2,19
